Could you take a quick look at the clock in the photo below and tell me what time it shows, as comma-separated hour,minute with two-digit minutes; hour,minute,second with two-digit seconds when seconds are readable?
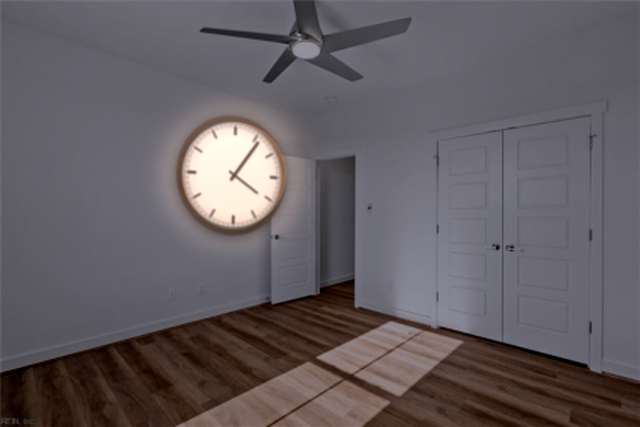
4,06
